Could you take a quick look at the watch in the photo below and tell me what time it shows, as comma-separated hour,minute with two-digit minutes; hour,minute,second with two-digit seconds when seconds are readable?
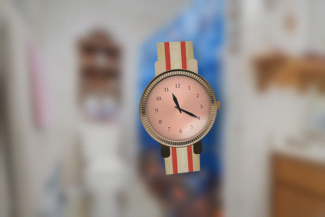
11,20
